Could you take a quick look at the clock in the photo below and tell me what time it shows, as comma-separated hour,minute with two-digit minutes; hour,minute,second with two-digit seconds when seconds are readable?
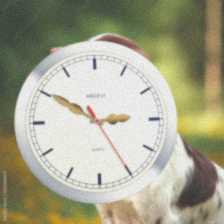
2,50,25
